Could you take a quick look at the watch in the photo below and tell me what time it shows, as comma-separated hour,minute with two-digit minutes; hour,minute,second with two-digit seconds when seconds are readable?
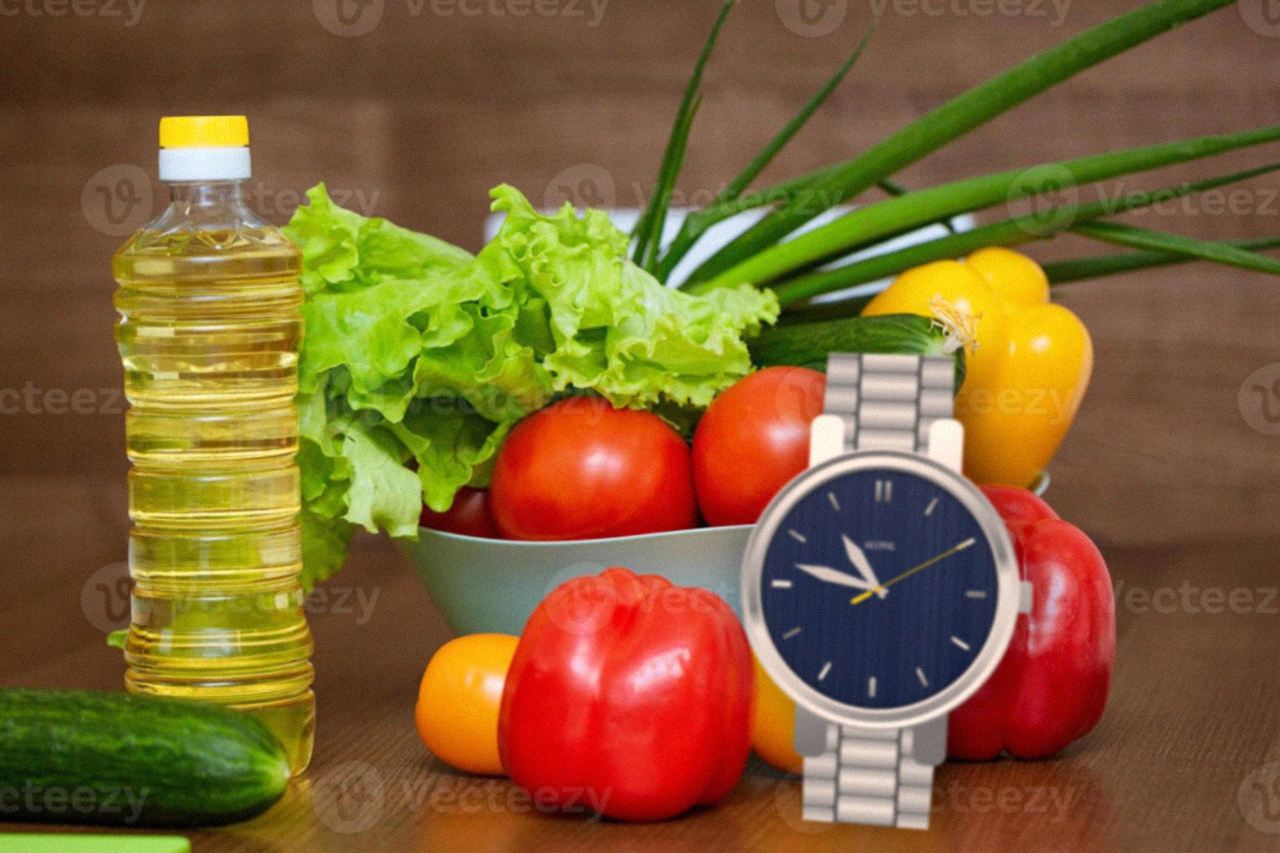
10,47,10
